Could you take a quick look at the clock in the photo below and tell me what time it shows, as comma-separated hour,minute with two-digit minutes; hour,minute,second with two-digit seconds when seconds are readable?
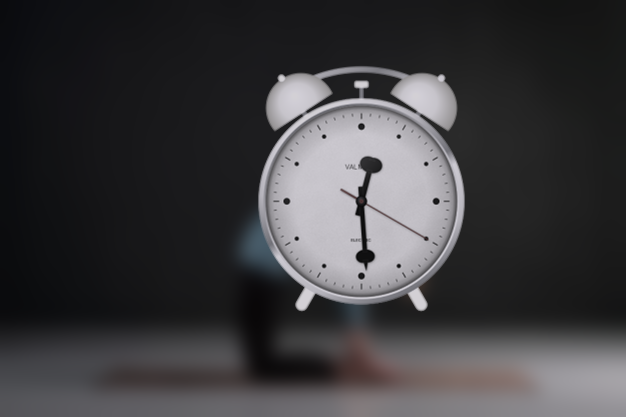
12,29,20
